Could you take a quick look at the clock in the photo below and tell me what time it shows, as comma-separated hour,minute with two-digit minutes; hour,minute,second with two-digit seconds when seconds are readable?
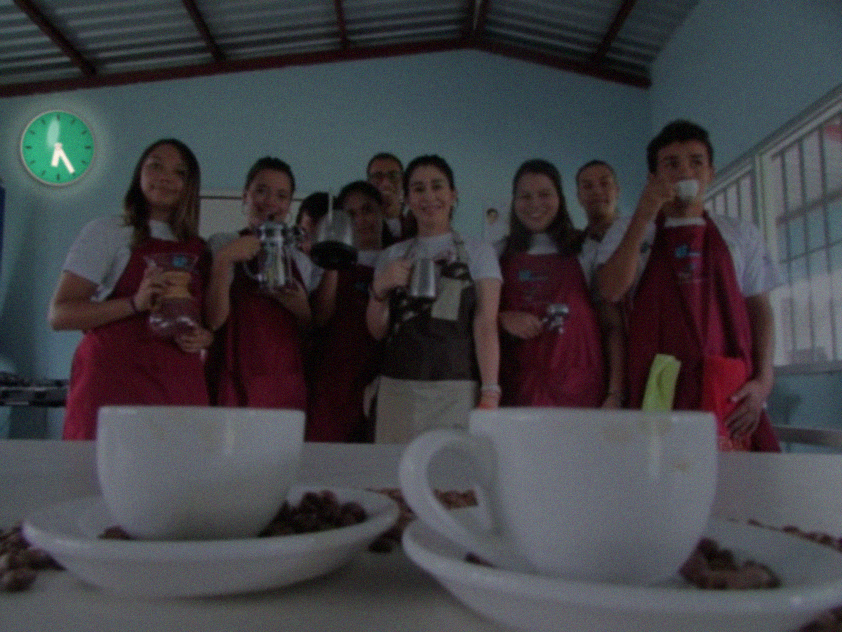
6,25
